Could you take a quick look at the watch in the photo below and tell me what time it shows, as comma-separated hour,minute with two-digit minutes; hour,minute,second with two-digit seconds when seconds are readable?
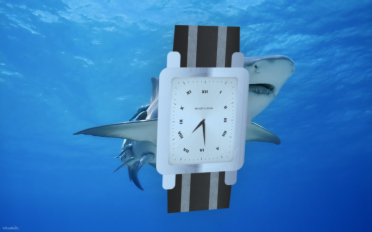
7,29
